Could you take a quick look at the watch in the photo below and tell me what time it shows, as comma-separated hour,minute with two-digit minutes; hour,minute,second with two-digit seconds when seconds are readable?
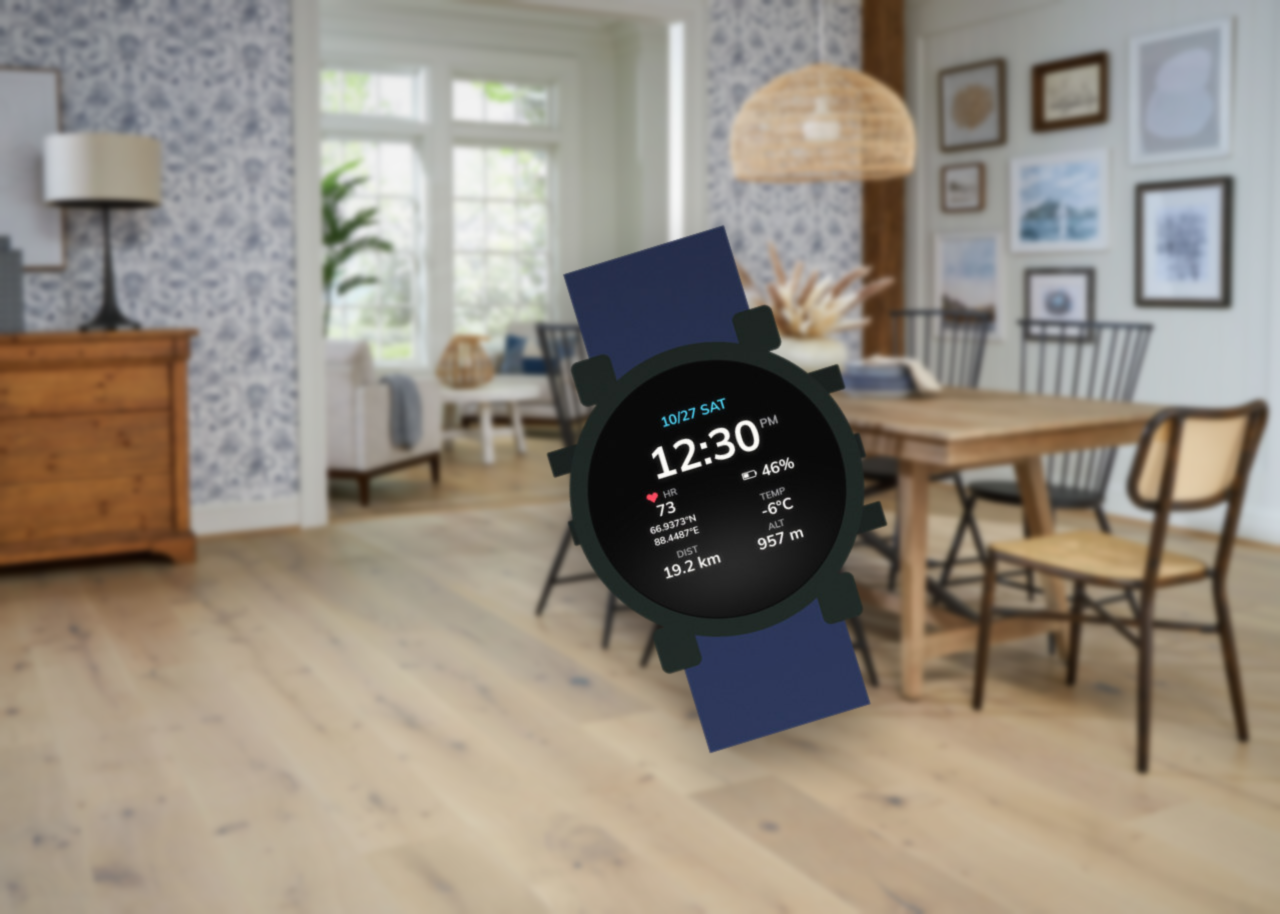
12,30
